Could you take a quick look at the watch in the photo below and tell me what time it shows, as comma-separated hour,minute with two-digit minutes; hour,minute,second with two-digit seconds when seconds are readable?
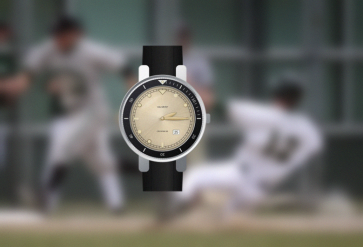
2,15
